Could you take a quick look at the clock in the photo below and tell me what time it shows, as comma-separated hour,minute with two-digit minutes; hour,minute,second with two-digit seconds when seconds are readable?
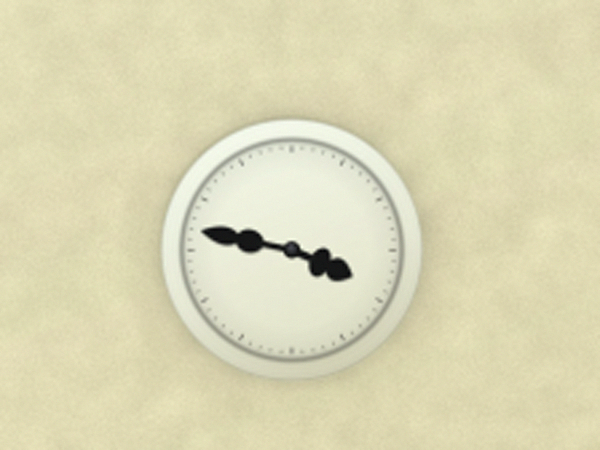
3,47
